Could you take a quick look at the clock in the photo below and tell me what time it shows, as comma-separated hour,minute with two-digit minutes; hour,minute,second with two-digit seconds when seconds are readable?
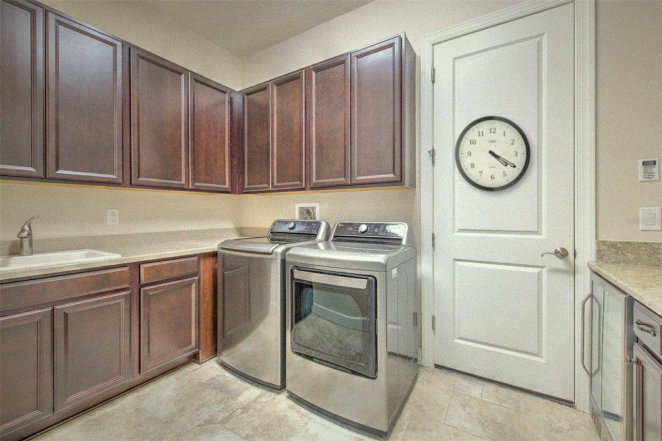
4,20
